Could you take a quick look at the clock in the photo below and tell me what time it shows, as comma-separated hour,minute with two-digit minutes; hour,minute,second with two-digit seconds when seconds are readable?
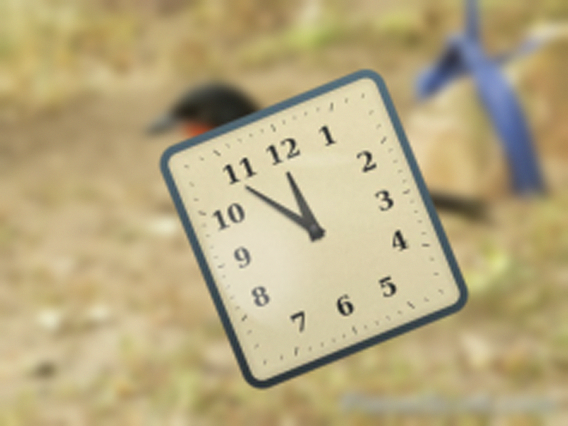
11,54
